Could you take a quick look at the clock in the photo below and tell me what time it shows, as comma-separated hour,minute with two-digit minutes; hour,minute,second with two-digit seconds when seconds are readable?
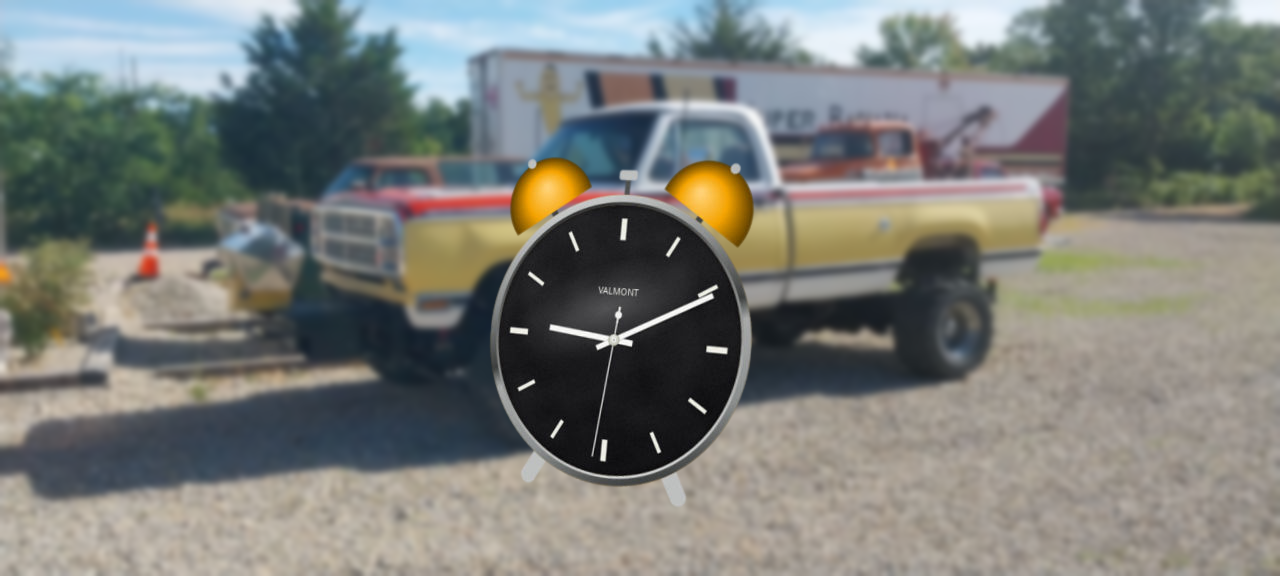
9,10,31
